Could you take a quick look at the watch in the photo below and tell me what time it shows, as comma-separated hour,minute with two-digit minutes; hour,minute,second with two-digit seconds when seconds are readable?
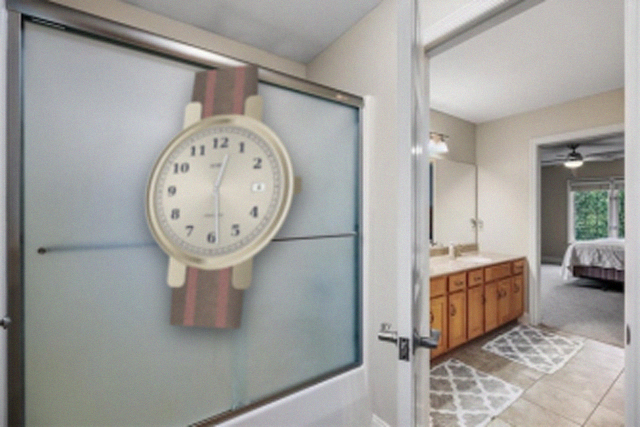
12,29
